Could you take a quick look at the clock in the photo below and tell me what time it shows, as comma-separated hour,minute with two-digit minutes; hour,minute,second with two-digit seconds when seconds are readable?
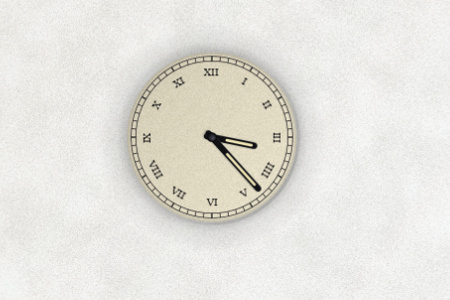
3,23
